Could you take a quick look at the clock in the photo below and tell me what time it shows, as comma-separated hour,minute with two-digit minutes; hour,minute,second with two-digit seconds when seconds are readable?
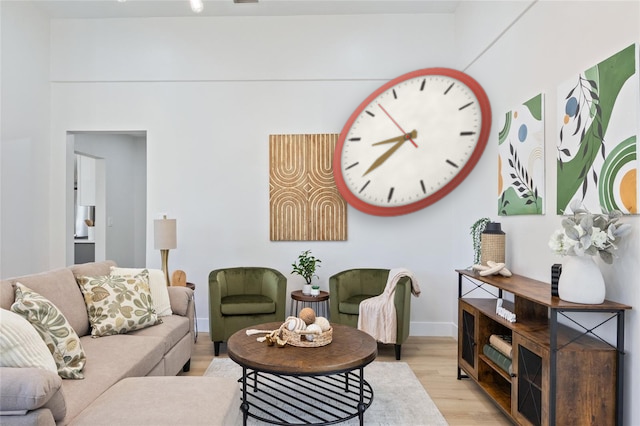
8,36,52
